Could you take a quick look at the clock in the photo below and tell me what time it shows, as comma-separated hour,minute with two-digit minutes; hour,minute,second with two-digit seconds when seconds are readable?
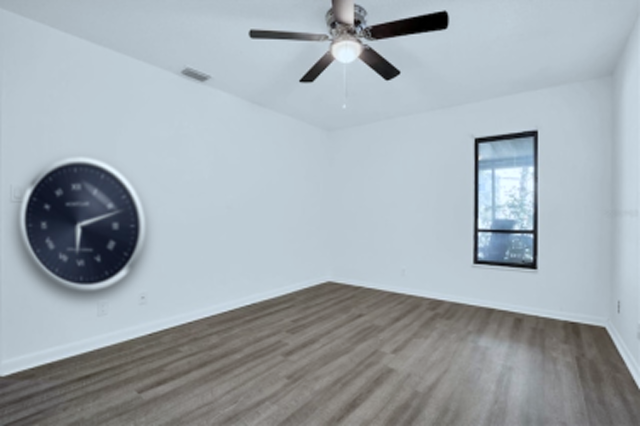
6,12
